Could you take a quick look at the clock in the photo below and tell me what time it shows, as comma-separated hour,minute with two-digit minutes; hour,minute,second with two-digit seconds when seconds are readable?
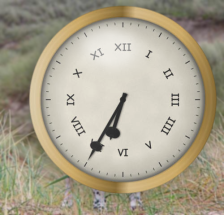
6,35
